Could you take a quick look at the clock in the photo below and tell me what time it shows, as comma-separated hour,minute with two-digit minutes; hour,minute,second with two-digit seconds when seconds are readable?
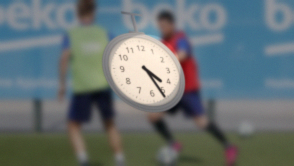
4,26
